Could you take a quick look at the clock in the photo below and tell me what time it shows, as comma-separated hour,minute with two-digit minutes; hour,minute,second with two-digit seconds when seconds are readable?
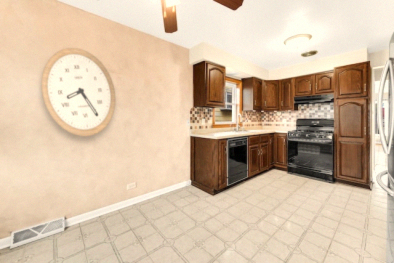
8,25
